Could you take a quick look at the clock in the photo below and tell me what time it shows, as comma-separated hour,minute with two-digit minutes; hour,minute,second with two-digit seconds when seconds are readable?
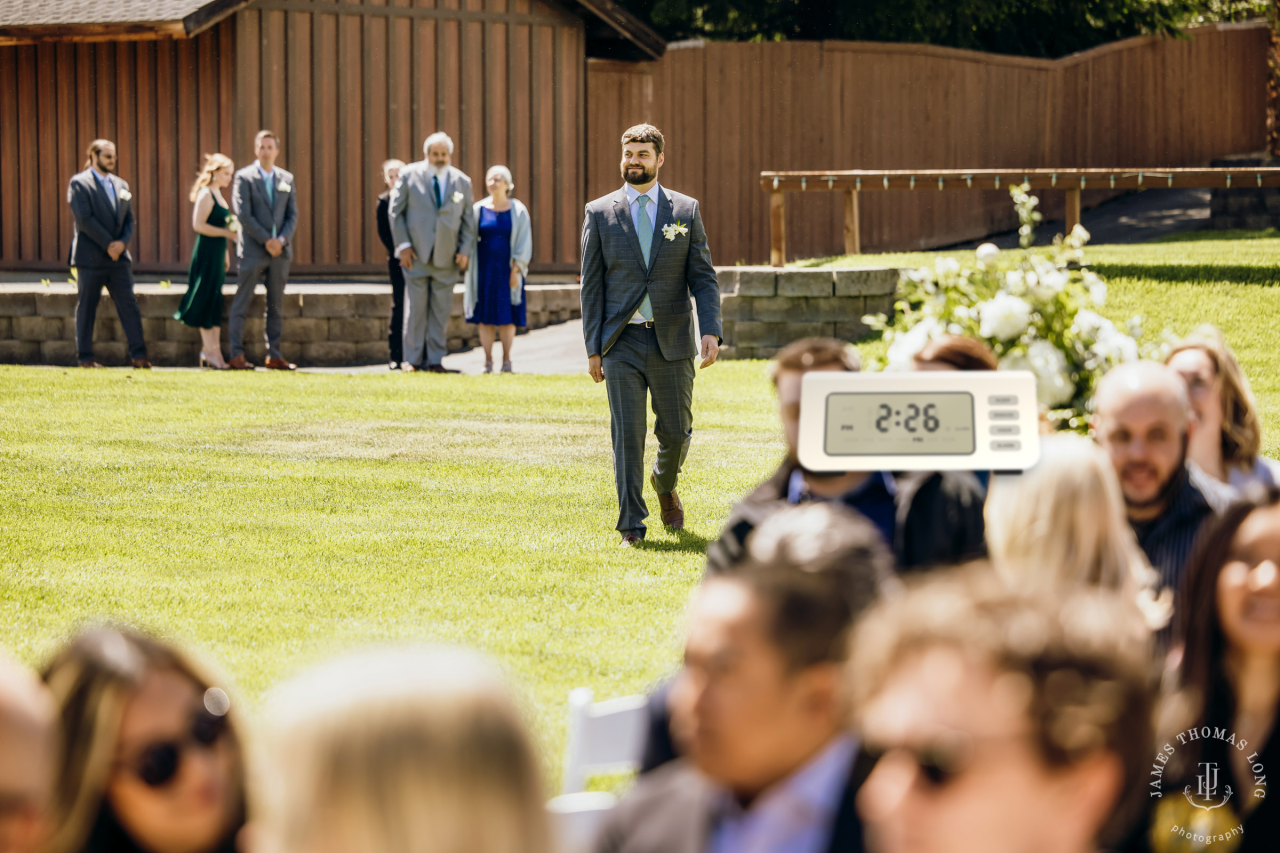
2,26
